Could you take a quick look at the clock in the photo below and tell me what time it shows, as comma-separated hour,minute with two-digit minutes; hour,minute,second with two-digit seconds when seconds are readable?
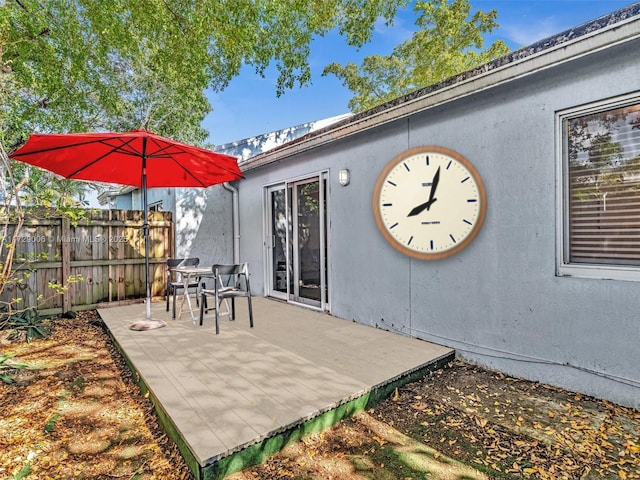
8,03
